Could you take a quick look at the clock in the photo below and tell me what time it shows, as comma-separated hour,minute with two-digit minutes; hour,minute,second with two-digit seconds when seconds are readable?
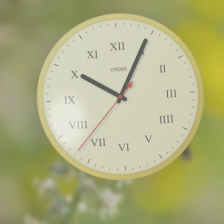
10,04,37
